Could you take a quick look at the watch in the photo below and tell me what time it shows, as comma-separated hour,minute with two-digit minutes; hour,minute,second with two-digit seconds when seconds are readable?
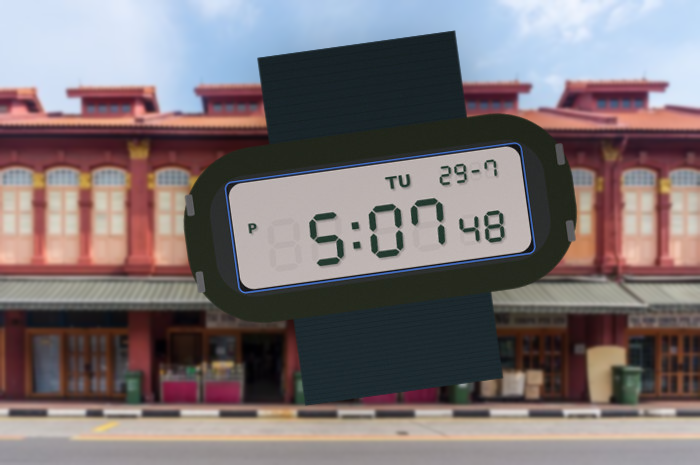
5,07,48
